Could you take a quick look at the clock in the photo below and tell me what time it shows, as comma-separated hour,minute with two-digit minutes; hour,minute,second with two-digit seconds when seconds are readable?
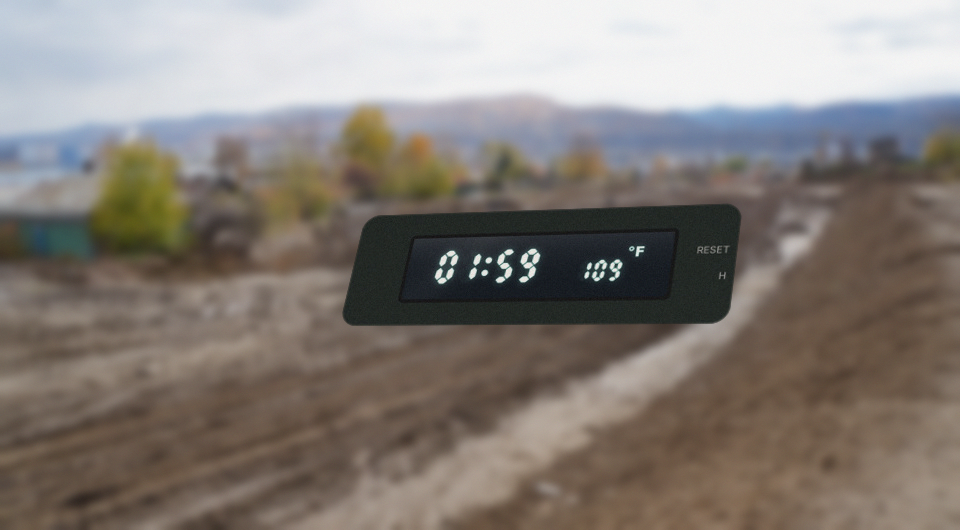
1,59
